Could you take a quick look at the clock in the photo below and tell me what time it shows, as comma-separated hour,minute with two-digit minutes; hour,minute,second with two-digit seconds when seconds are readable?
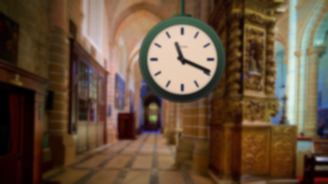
11,19
